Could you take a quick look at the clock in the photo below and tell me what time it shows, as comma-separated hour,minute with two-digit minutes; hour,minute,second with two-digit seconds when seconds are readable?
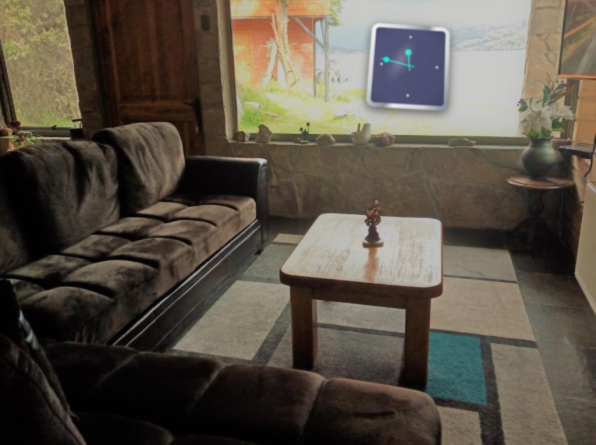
11,47
